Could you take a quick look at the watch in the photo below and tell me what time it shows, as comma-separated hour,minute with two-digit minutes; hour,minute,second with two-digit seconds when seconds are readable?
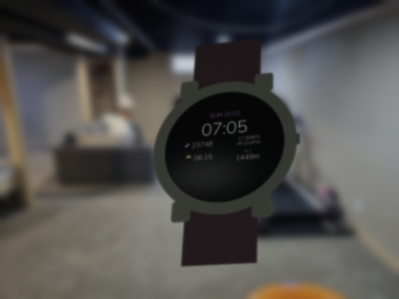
7,05
